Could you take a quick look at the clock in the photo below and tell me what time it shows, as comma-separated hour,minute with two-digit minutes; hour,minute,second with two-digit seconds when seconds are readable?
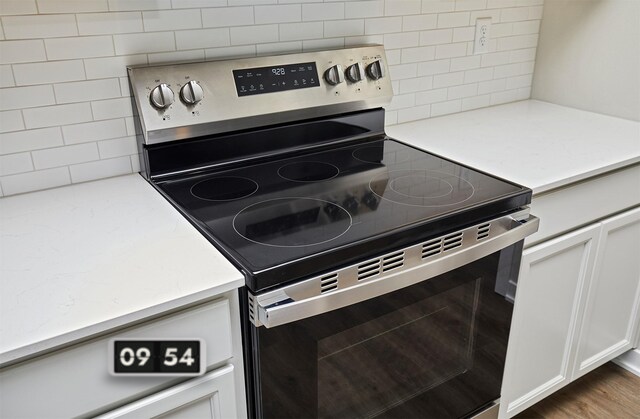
9,54
